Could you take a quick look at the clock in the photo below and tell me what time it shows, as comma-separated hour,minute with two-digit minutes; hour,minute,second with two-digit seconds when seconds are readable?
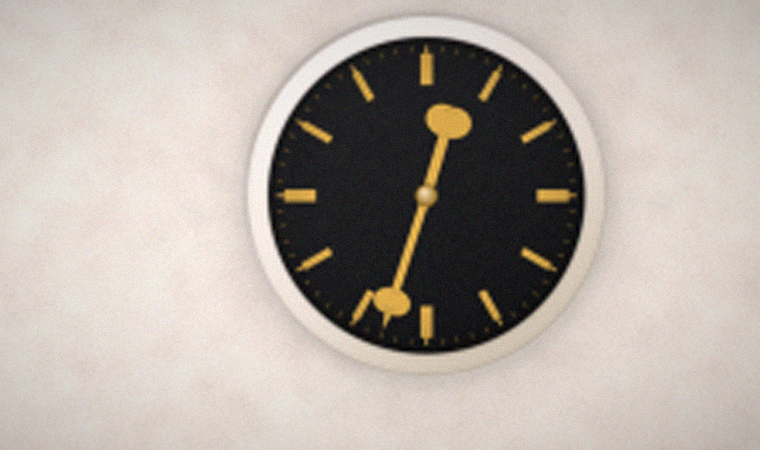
12,33
